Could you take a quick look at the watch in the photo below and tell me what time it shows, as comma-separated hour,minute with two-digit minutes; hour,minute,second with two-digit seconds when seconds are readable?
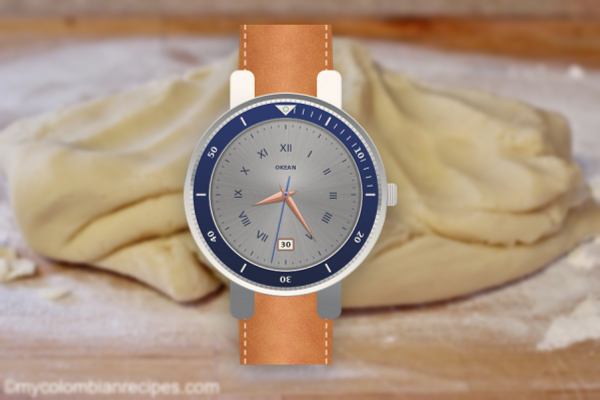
8,24,32
